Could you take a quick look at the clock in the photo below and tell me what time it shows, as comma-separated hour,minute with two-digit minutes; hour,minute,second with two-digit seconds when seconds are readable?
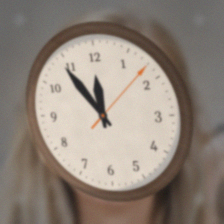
11,54,08
